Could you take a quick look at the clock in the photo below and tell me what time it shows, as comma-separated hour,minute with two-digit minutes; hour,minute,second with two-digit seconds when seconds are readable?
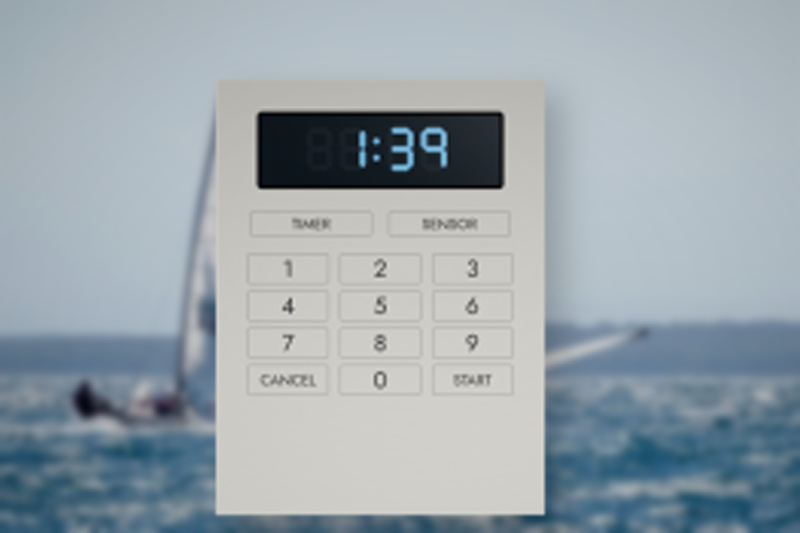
1,39
